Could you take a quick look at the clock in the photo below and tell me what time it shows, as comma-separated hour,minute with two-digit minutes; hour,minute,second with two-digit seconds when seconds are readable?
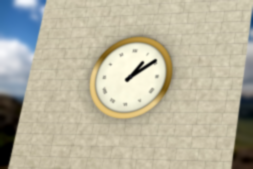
1,09
